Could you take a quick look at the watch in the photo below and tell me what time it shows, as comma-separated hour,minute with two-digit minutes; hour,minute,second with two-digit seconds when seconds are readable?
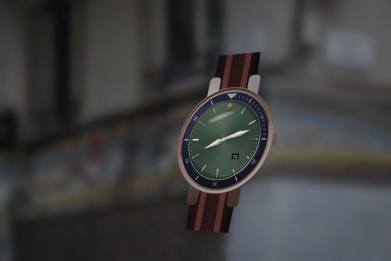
8,12
